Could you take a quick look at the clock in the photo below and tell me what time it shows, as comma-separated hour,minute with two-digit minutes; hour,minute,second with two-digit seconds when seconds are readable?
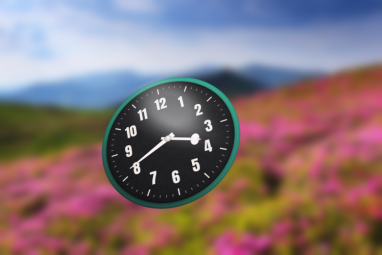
3,41
